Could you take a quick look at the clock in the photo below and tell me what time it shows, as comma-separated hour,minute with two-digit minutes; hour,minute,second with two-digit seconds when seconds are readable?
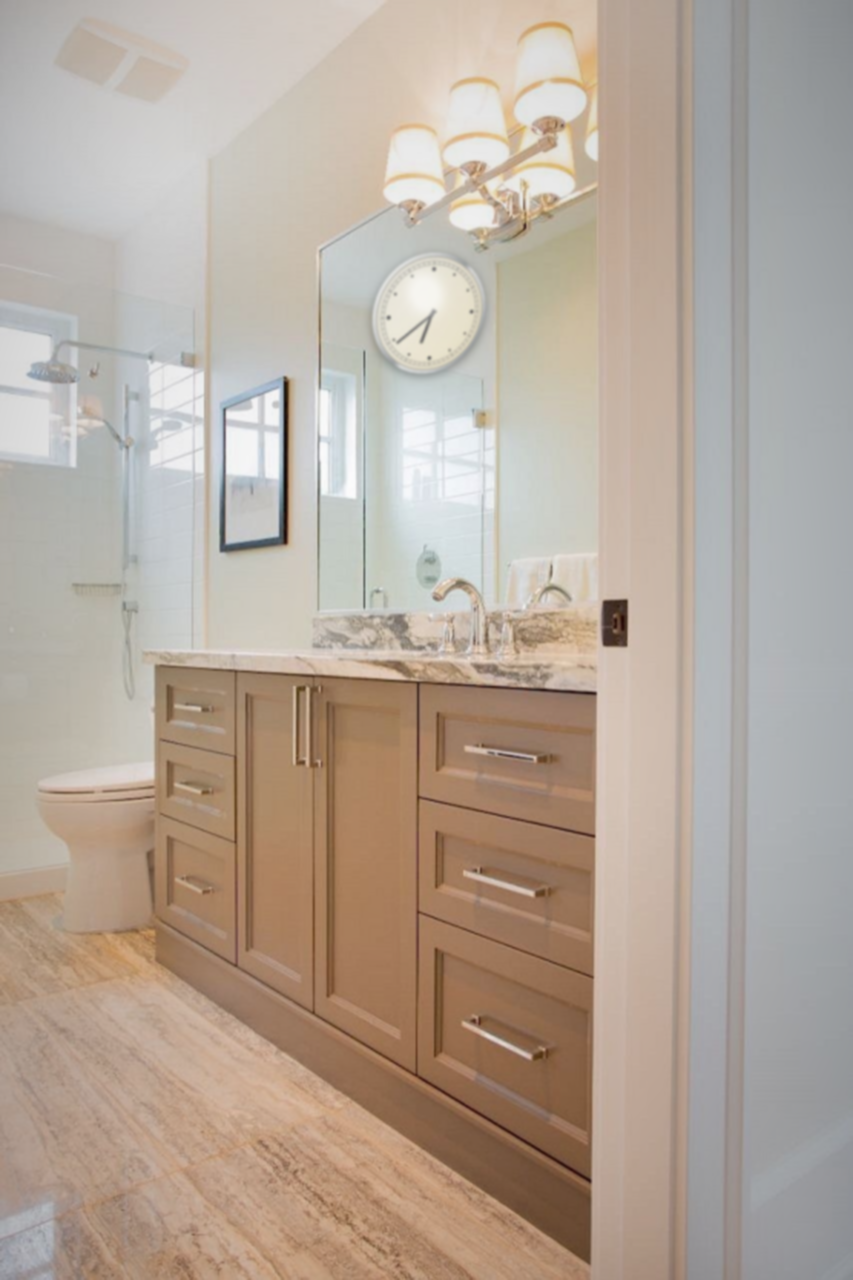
6,39
